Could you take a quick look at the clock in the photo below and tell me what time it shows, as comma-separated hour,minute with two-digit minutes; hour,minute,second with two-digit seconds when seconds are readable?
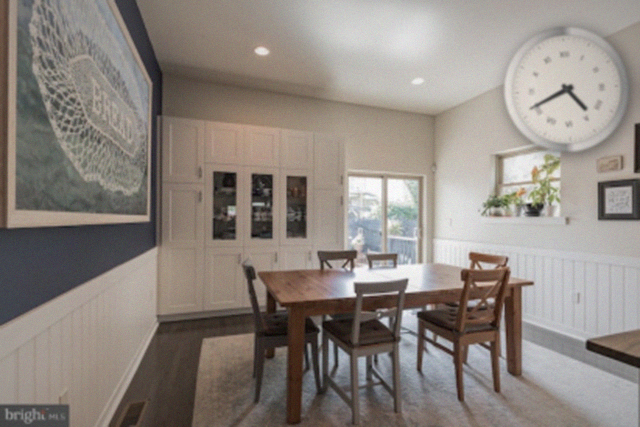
4,41
